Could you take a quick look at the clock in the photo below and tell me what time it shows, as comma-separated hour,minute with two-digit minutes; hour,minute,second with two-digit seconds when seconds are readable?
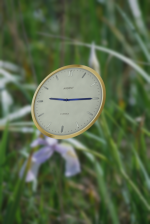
9,15
